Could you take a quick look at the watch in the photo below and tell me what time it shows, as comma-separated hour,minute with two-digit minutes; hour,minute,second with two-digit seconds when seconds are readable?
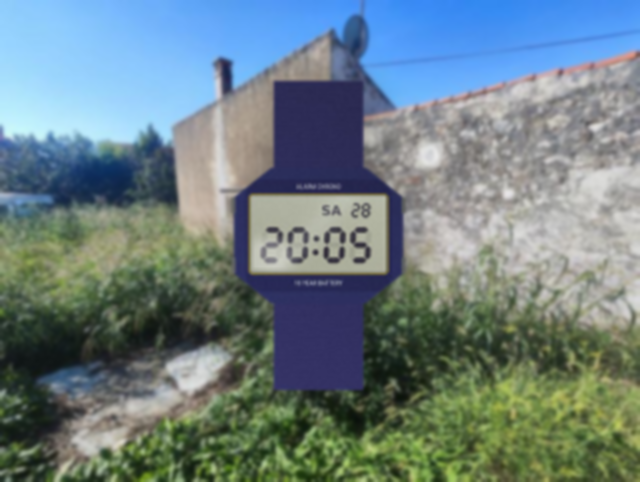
20,05
